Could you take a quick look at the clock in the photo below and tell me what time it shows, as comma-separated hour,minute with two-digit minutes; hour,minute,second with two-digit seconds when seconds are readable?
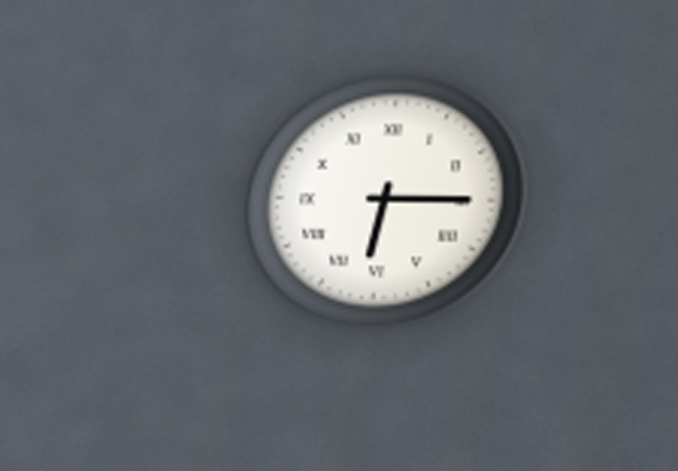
6,15
